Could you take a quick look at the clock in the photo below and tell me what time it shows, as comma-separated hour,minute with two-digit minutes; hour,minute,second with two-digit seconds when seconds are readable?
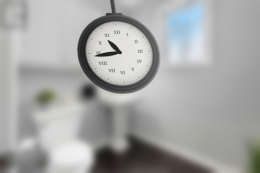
10,44
